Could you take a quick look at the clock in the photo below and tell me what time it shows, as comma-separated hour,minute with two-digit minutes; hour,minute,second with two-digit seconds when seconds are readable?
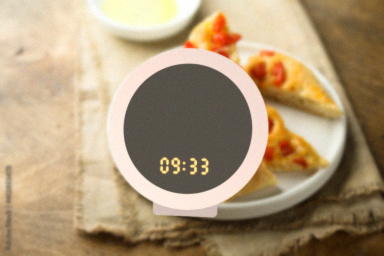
9,33
